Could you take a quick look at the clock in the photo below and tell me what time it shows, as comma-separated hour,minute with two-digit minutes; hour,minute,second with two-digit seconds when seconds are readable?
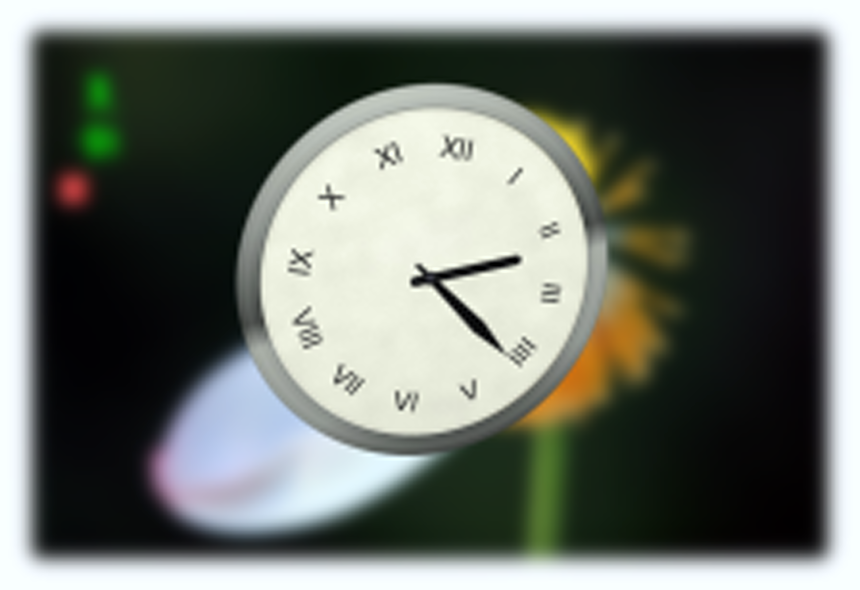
2,21
